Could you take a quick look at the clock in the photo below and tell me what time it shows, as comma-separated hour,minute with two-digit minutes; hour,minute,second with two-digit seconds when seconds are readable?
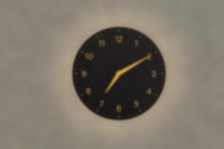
7,10
